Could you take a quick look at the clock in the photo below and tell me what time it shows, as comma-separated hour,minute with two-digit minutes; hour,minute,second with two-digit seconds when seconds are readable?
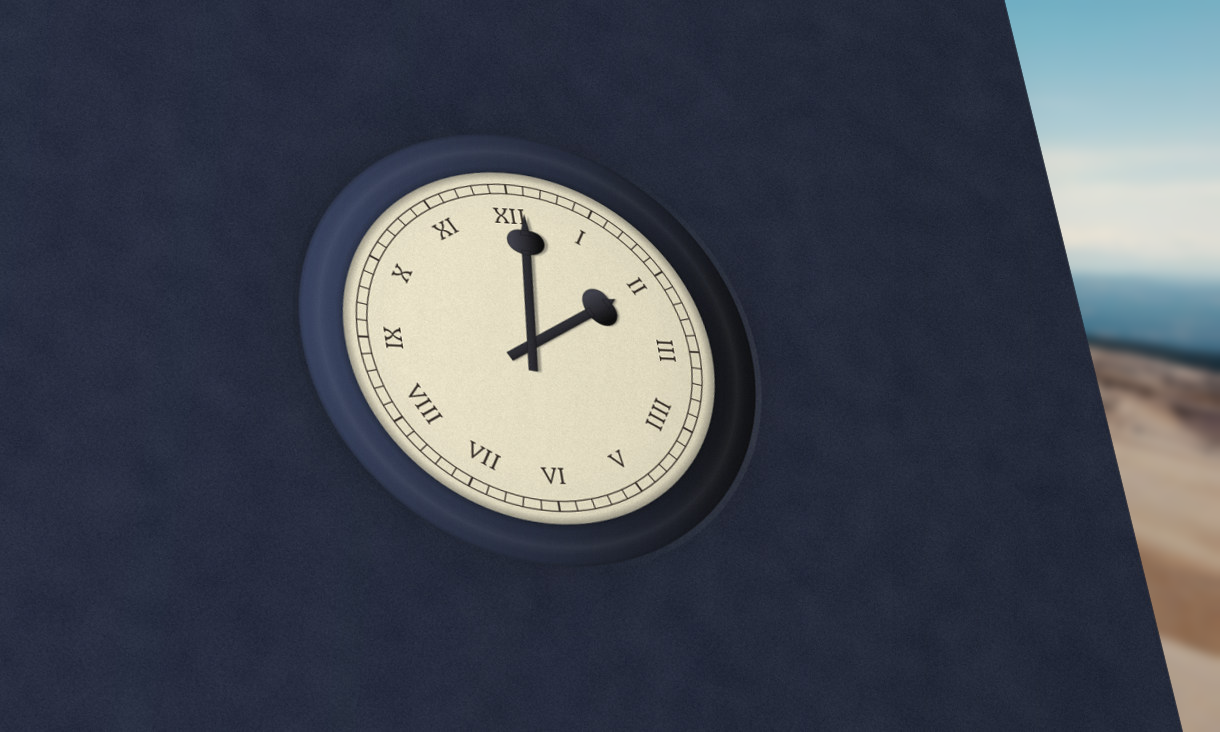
2,01
